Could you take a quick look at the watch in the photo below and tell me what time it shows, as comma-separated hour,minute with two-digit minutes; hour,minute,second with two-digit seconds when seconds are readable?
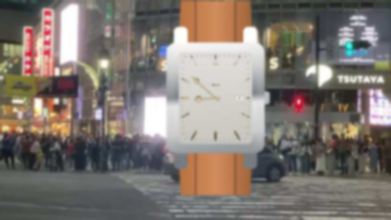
8,52
